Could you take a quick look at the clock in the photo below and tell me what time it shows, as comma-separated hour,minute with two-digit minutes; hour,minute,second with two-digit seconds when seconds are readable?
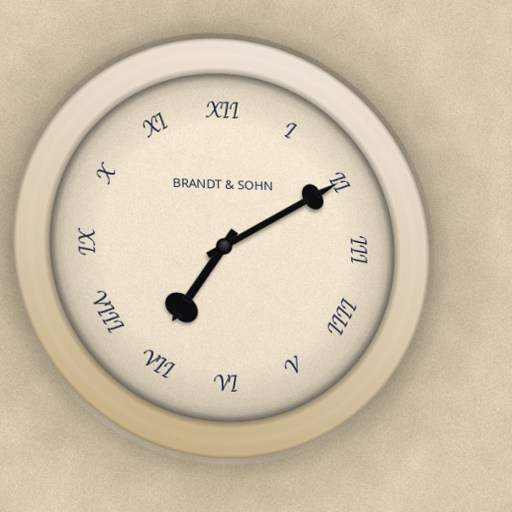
7,10
